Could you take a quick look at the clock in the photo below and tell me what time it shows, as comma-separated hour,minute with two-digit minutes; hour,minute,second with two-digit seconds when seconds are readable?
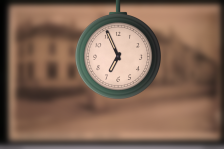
6,56
